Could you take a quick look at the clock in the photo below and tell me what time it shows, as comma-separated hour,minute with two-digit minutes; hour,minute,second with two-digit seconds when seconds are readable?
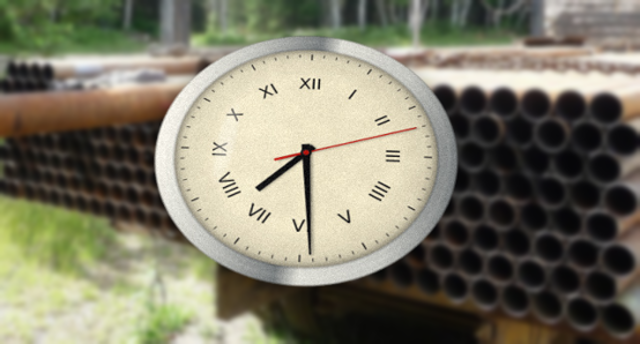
7,29,12
